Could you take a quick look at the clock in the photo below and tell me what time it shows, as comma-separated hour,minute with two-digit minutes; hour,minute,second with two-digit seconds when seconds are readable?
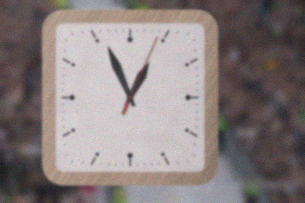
12,56,04
